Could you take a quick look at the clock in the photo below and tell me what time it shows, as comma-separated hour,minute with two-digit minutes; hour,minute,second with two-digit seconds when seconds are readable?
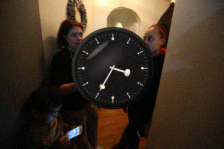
3,35
